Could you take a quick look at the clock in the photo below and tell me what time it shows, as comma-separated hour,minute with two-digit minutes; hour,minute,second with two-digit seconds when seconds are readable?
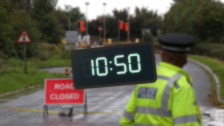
10,50
